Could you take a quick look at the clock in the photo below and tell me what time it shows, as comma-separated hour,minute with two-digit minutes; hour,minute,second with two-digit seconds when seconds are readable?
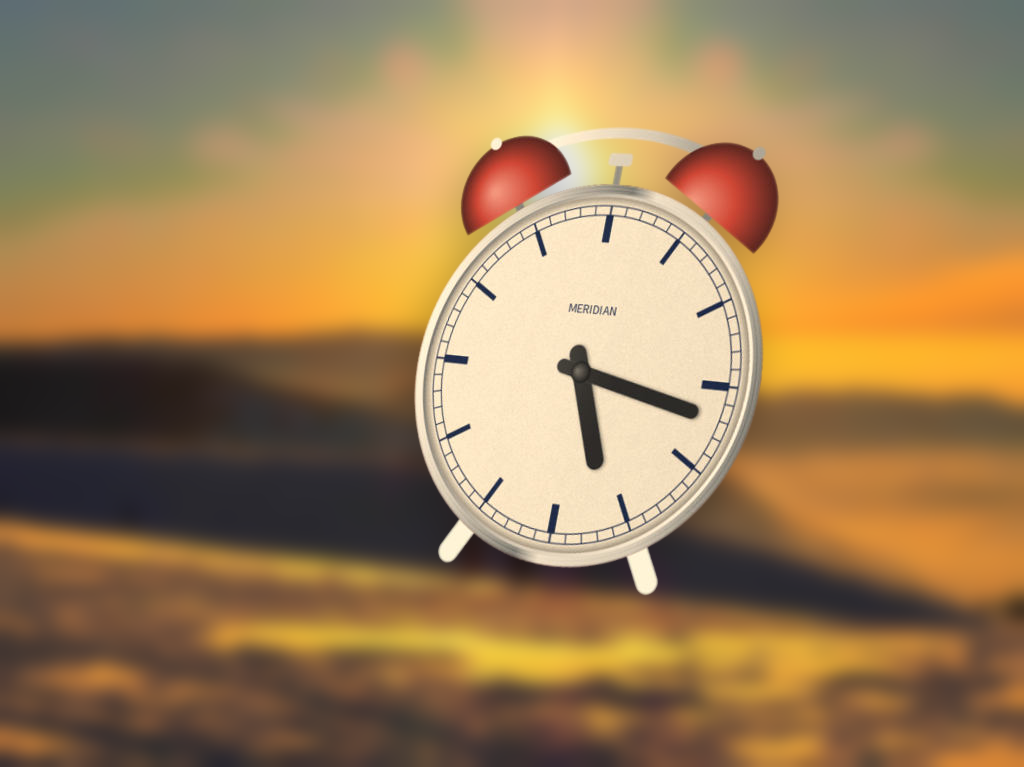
5,17
